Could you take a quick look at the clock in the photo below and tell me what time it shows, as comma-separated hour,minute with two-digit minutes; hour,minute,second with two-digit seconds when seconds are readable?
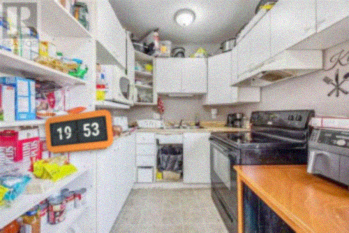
19,53
